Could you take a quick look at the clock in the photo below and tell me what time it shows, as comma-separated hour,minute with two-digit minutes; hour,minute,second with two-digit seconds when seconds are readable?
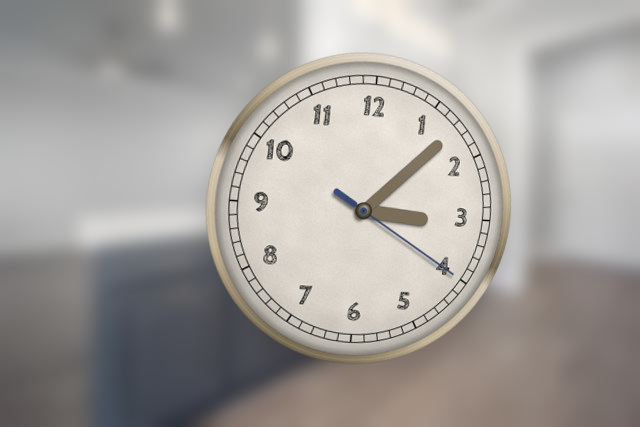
3,07,20
